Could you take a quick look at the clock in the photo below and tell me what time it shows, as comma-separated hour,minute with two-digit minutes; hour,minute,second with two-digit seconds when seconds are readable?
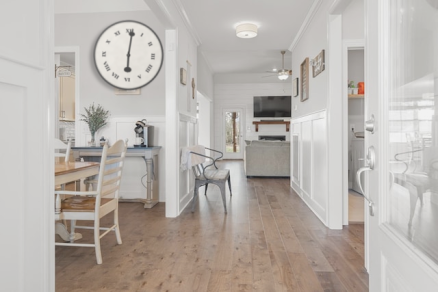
6,01
